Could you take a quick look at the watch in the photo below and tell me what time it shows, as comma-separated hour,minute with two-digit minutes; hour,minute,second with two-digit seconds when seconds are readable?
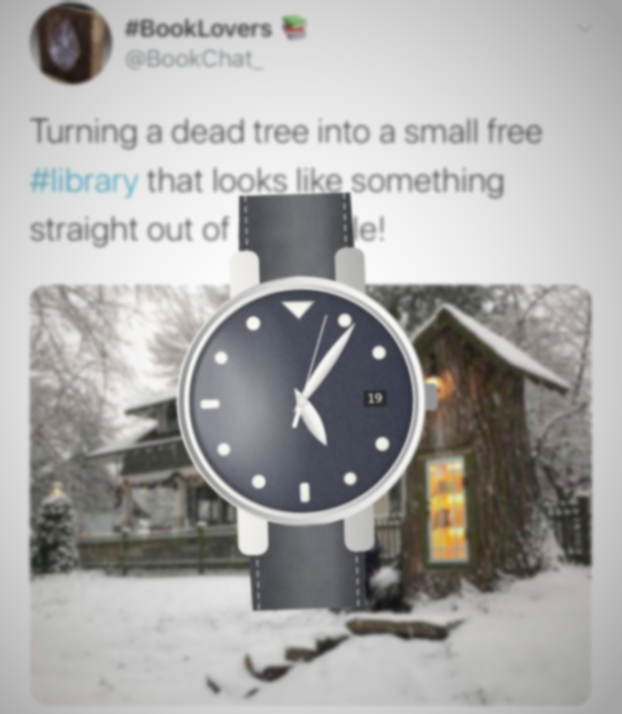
5,06,03
